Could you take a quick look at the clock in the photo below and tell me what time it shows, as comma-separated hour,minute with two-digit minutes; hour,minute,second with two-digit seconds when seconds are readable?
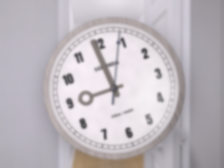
8,59,04
